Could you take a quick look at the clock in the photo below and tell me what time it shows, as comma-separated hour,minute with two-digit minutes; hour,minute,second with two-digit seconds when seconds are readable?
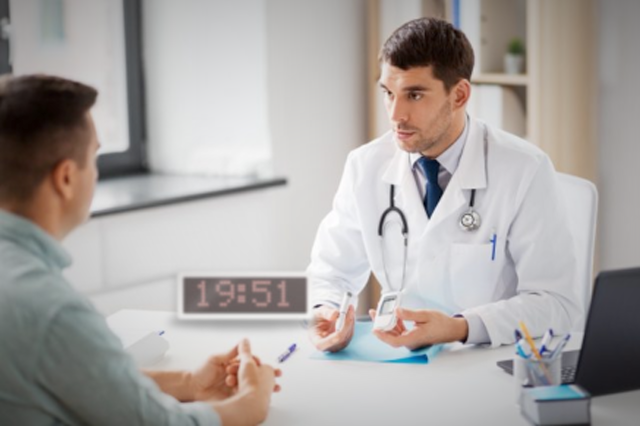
19,51
